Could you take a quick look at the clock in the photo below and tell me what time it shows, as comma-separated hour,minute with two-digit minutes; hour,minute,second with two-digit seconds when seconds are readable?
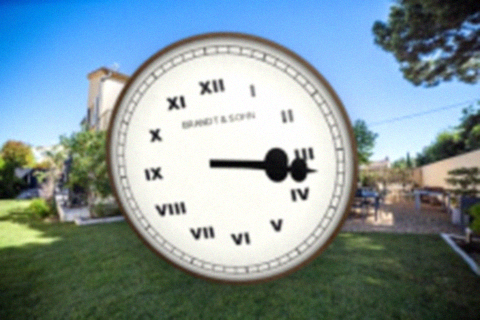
3,17
